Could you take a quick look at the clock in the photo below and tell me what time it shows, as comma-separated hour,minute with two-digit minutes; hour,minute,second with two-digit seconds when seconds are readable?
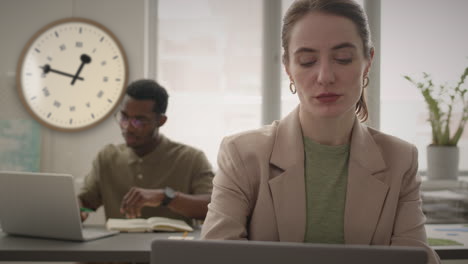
12,47
